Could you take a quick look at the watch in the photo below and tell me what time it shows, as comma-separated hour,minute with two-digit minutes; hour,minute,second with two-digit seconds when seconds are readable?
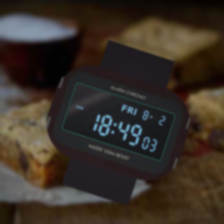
18,49,03
